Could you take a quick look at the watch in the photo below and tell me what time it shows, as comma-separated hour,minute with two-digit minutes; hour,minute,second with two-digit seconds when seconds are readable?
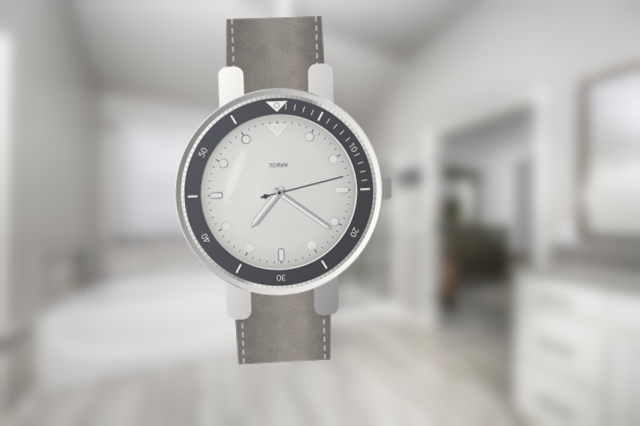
7,21,13
